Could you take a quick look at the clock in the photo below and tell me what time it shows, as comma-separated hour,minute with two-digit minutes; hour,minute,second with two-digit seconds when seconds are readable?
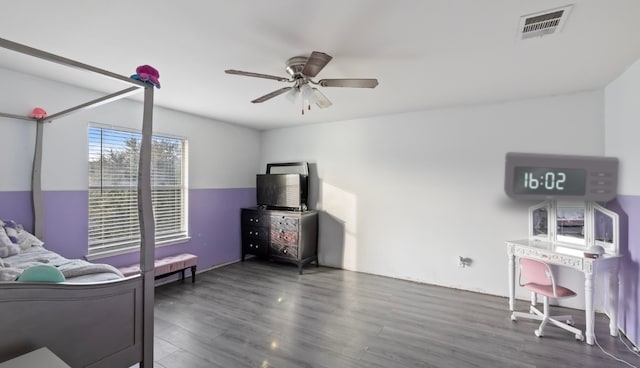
16,02
